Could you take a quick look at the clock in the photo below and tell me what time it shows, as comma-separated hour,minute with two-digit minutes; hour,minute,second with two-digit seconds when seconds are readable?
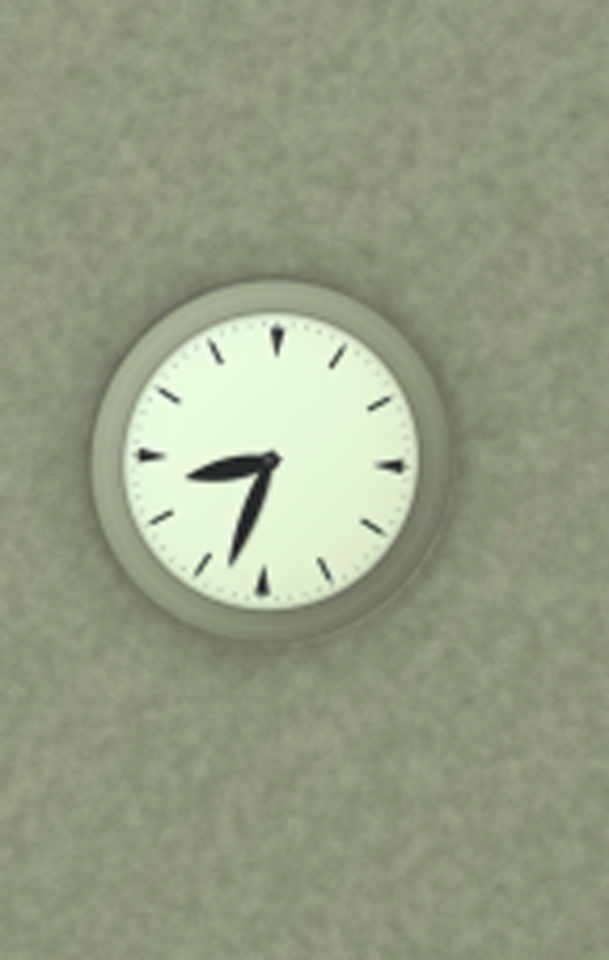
8,33
